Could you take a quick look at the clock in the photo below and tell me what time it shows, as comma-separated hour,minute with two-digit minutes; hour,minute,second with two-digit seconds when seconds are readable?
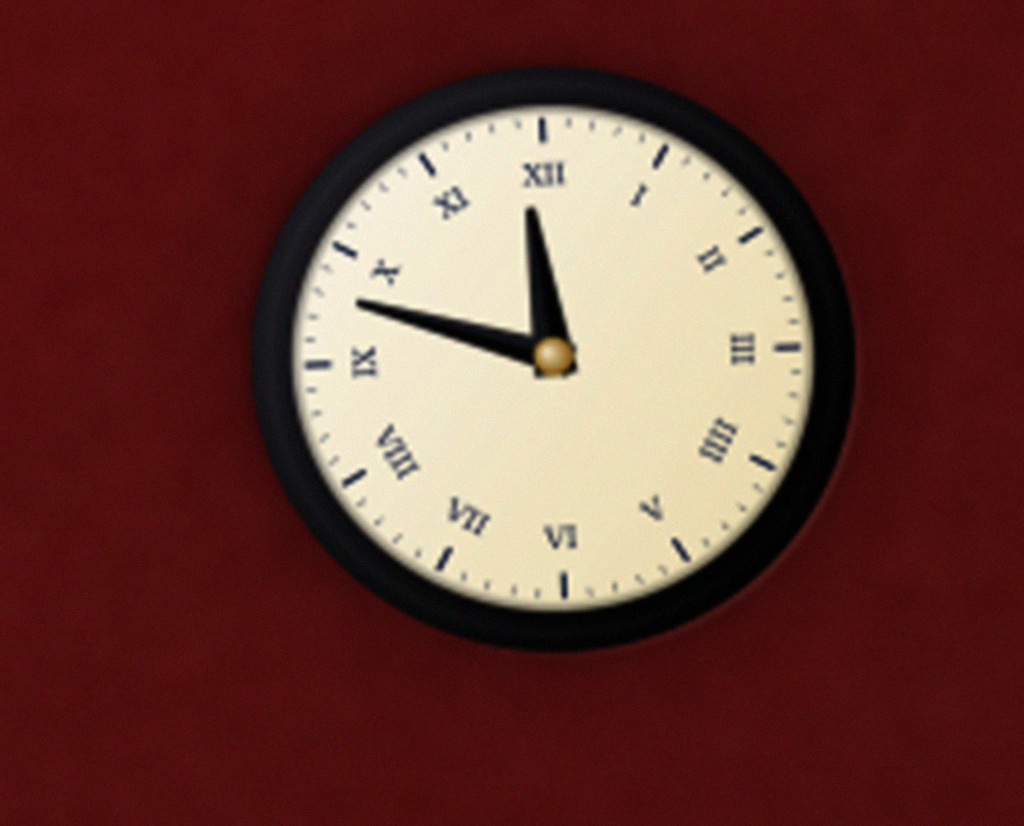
11,48
